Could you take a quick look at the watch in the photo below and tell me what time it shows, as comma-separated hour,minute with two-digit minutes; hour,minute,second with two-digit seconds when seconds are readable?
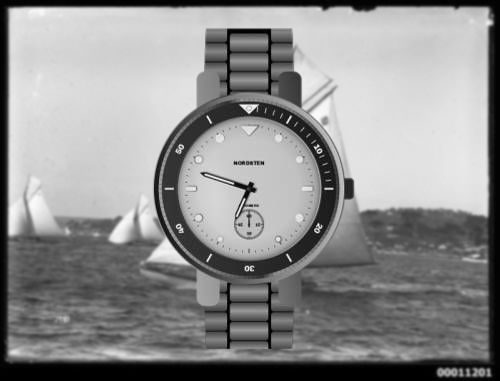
6,48
